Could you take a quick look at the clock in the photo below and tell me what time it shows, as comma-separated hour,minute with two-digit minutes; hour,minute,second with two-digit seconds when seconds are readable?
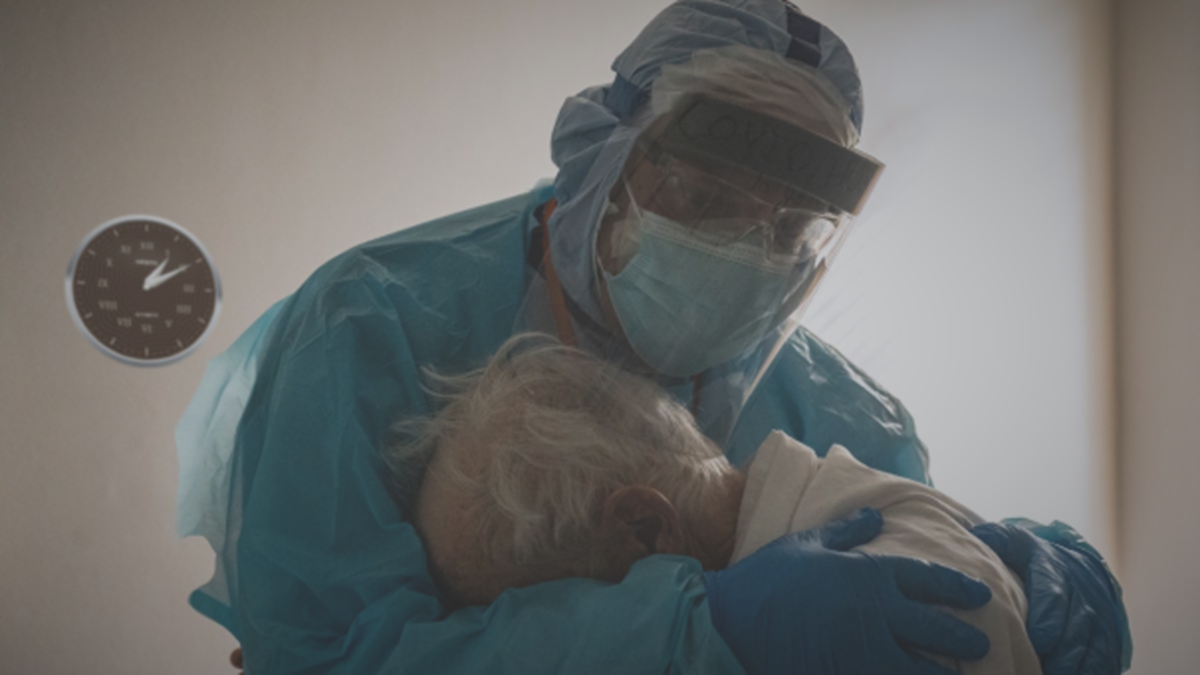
1,10
